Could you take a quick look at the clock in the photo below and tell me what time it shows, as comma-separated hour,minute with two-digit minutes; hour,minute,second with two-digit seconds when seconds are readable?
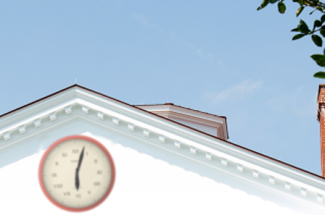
6,03
